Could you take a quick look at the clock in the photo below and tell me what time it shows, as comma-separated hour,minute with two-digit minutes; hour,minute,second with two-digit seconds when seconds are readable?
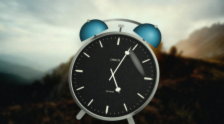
5,04
